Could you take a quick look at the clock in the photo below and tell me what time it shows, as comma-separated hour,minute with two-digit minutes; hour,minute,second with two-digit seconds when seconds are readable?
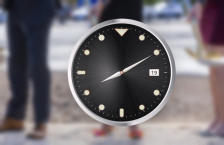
8,10
